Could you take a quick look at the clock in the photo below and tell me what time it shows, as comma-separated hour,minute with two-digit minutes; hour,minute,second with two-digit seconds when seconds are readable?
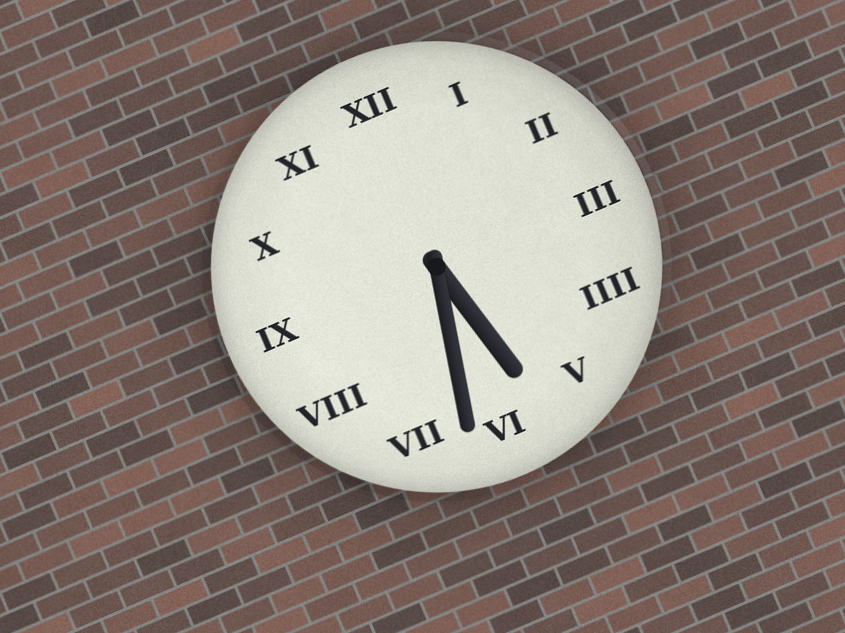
5,32
